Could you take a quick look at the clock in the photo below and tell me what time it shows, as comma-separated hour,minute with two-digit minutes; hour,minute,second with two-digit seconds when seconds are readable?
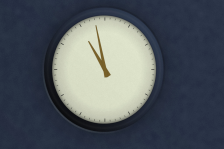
10,58
